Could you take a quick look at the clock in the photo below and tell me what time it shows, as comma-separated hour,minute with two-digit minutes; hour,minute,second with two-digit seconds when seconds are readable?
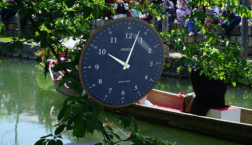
10,03
